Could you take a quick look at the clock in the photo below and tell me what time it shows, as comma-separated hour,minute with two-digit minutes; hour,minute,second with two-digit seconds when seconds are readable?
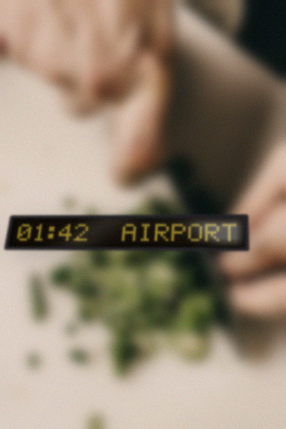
1,42
